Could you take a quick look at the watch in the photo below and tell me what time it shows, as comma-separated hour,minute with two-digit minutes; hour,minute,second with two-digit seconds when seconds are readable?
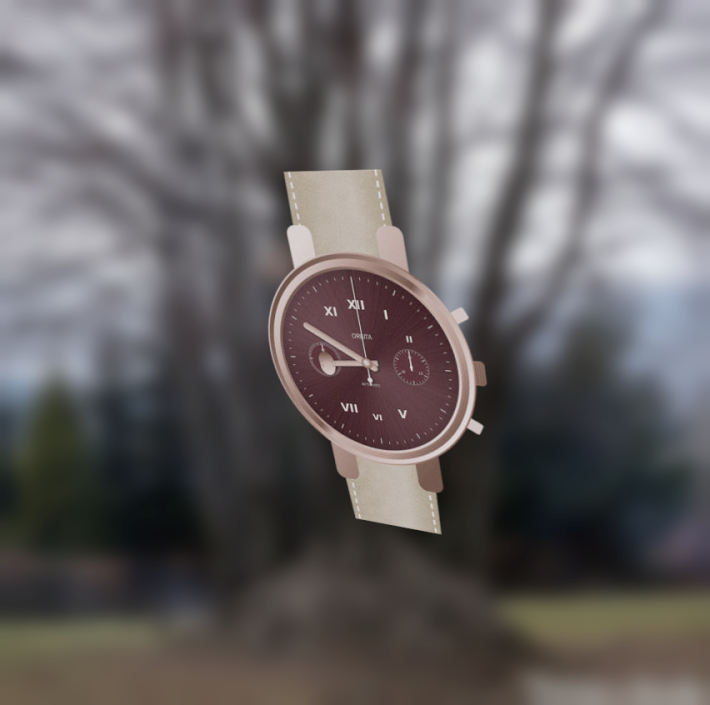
8,50
